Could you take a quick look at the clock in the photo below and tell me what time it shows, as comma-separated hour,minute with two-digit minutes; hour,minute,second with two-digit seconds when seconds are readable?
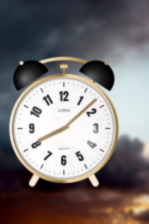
8,08
